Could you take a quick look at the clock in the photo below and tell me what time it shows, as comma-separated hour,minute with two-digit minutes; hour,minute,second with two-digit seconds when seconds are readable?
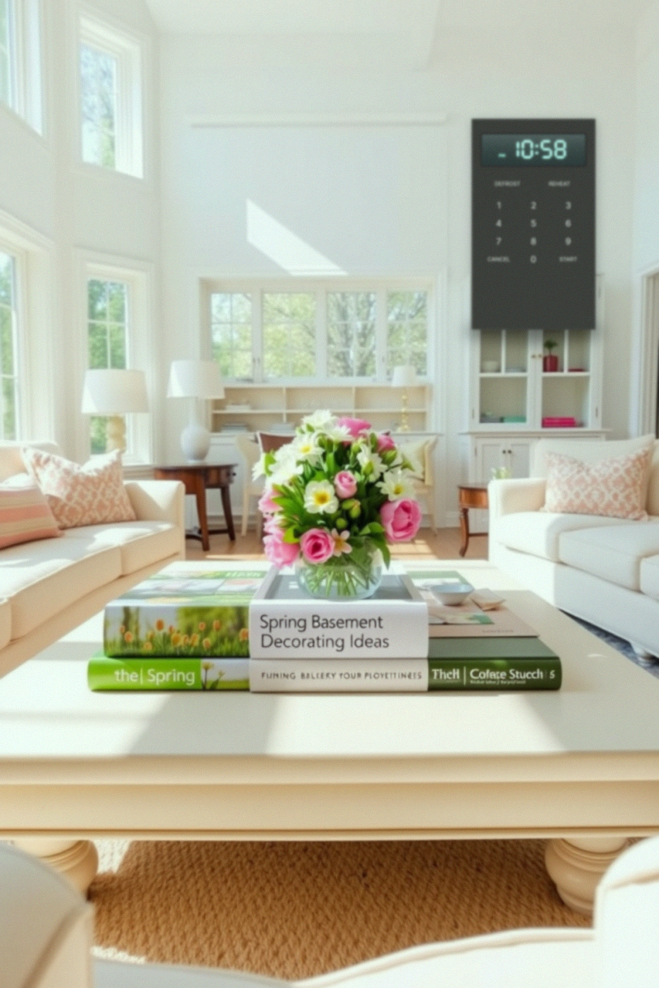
10,58
